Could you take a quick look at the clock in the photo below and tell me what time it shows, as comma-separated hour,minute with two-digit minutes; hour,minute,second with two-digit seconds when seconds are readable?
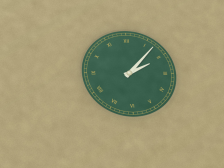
2,07
